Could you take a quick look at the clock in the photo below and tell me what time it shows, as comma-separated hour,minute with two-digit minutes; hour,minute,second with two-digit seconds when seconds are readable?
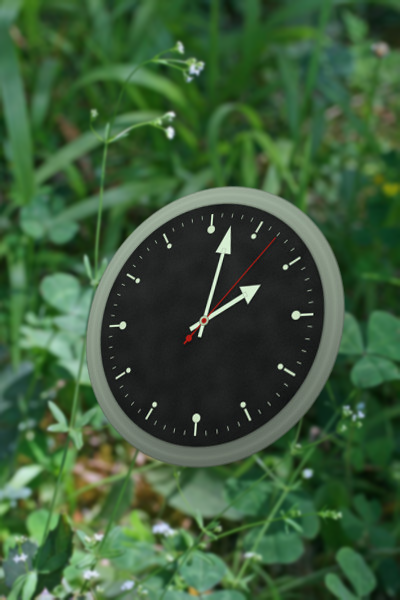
2,02,07
